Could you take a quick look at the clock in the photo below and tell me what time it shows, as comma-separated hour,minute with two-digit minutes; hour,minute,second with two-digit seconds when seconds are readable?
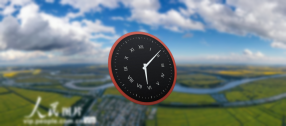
6,09
